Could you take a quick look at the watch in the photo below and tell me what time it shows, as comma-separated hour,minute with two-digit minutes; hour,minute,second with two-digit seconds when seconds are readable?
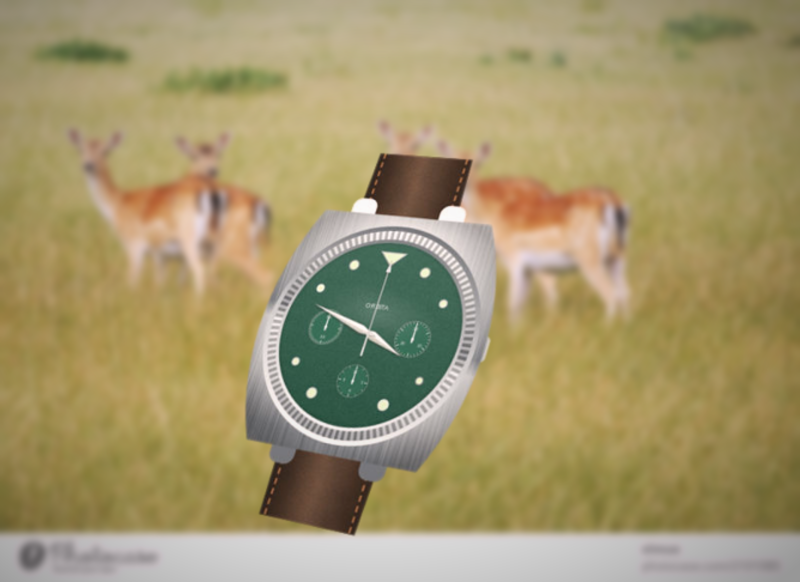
3,48
